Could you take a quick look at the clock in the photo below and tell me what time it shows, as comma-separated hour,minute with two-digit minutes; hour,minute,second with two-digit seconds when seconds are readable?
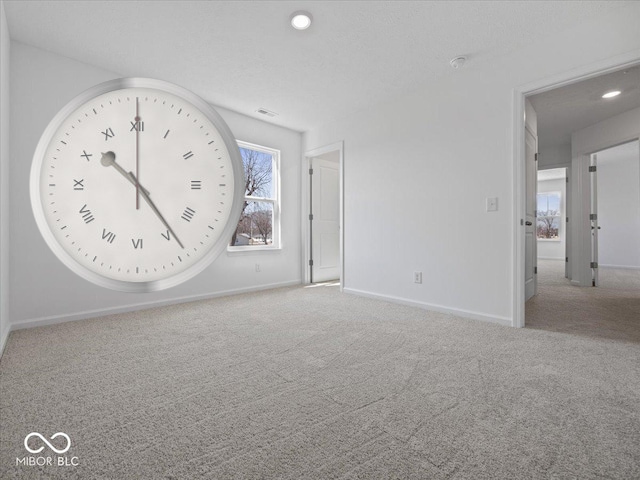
10,24,00
